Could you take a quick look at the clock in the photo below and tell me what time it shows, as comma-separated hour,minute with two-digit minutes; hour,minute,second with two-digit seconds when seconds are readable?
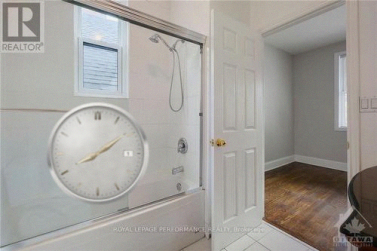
8,09
